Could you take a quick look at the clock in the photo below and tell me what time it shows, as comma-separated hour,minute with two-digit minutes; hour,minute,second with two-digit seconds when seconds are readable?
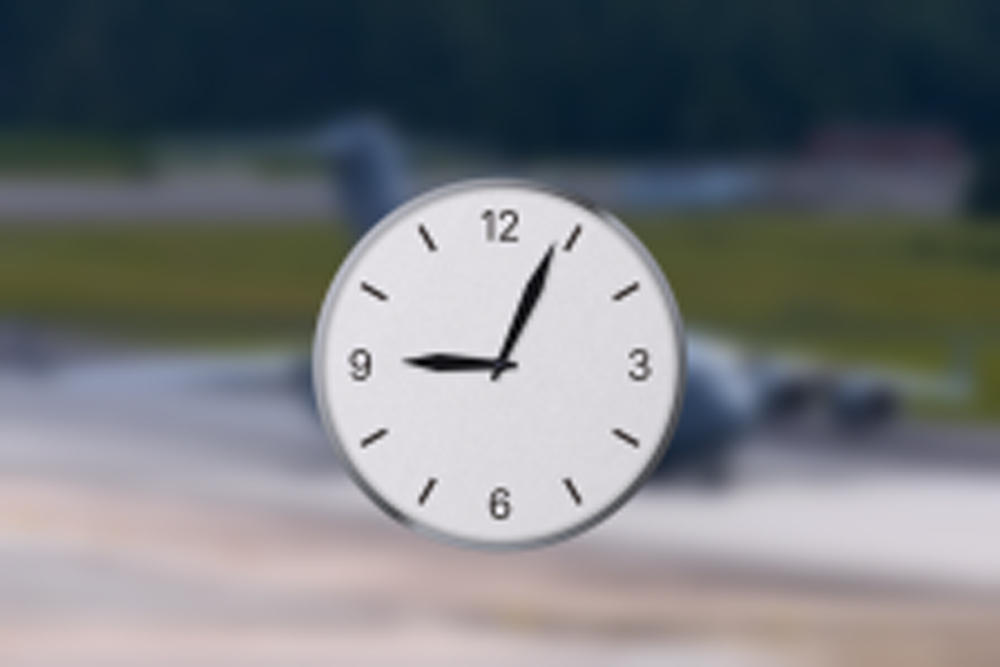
9,04
